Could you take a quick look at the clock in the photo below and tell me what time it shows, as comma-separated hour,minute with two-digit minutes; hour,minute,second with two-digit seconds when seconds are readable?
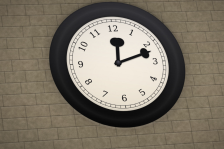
12,12
